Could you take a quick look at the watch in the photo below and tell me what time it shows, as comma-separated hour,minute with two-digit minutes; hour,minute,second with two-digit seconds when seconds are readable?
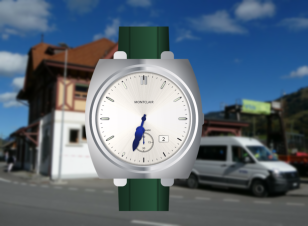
6,33
